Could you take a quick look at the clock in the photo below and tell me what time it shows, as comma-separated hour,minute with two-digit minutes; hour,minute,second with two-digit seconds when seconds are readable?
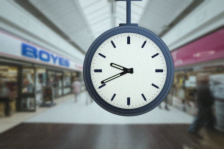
9,41
